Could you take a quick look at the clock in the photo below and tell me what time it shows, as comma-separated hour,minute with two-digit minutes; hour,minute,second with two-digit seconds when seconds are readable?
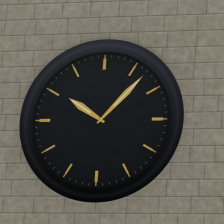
10,07
